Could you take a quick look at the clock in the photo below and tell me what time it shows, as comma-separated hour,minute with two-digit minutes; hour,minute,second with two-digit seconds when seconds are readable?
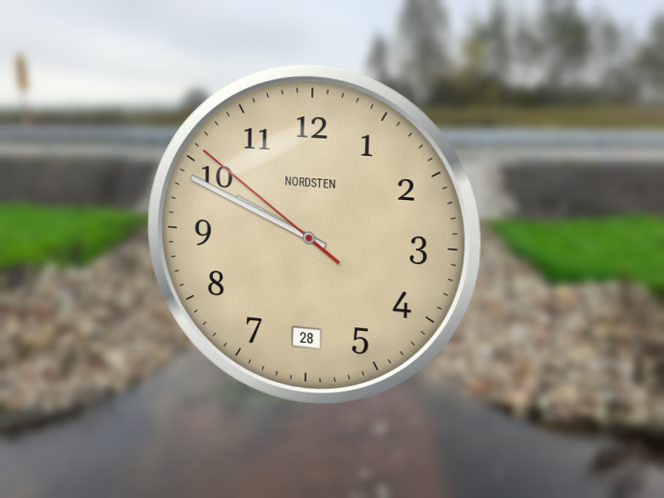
9,48,51
